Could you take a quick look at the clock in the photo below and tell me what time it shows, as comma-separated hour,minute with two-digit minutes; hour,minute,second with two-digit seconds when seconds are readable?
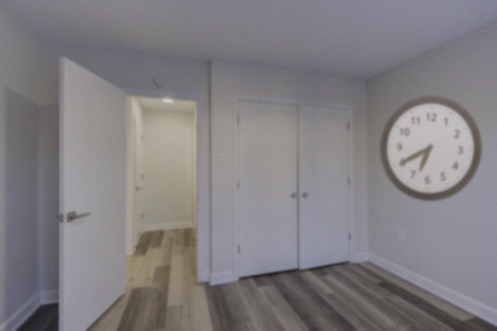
6,40
